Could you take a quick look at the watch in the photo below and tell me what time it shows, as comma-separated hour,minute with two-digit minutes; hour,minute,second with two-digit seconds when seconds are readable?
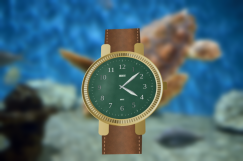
4,08
